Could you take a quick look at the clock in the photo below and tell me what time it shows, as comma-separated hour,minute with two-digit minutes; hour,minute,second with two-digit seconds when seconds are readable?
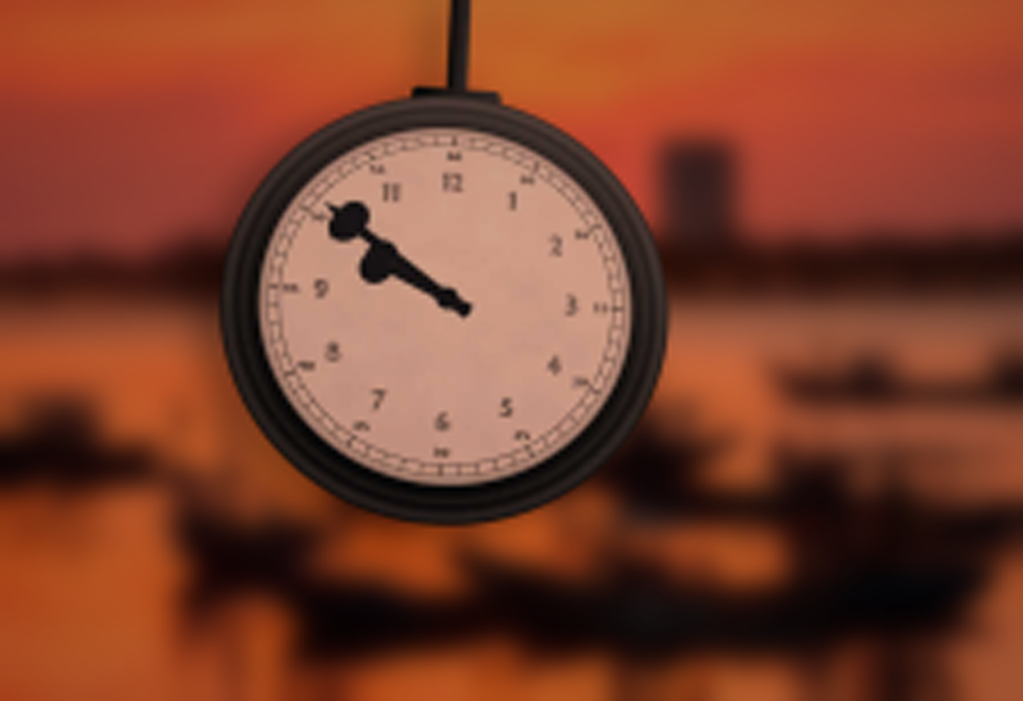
9,51
